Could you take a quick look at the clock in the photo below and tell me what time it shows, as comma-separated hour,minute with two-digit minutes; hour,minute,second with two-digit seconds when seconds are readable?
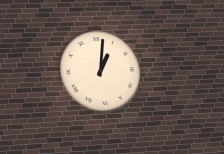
1,02
